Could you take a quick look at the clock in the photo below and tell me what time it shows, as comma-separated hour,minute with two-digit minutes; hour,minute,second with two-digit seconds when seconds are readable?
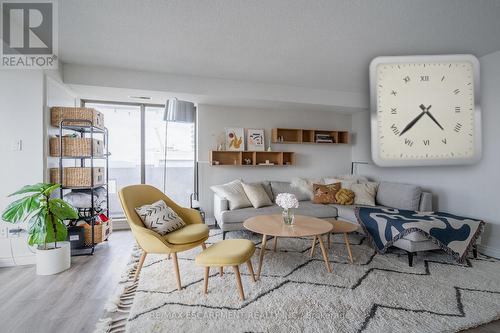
4,38
